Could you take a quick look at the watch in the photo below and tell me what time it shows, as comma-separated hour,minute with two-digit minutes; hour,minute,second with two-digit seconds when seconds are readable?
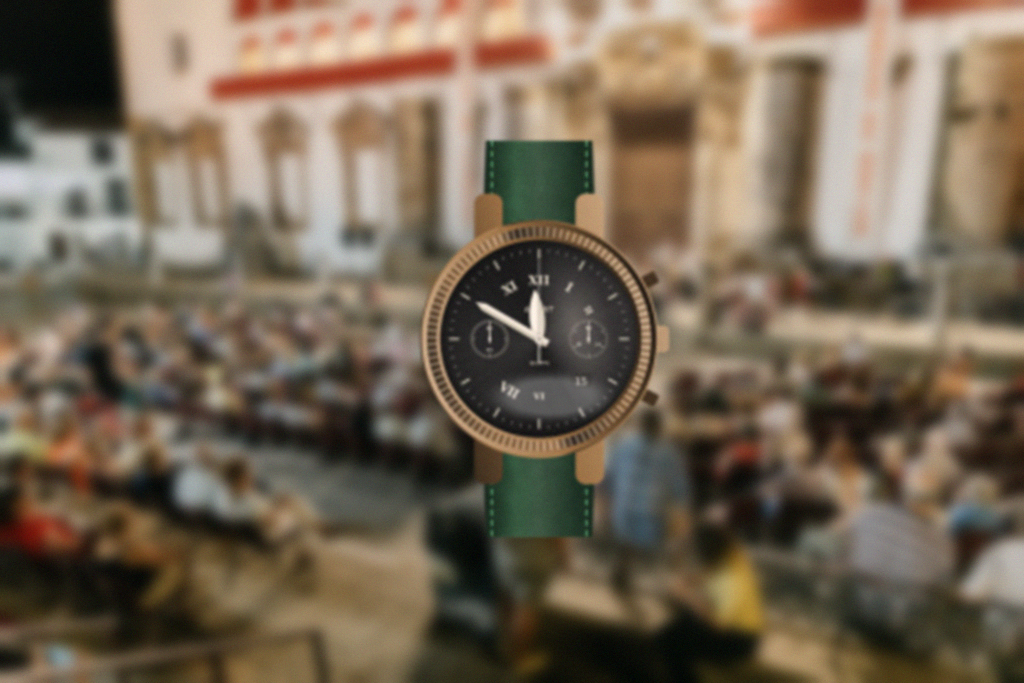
11,50
